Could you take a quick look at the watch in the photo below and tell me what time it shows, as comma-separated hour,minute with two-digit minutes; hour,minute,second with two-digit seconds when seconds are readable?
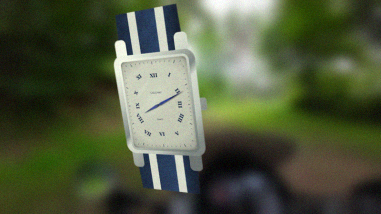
8,11
